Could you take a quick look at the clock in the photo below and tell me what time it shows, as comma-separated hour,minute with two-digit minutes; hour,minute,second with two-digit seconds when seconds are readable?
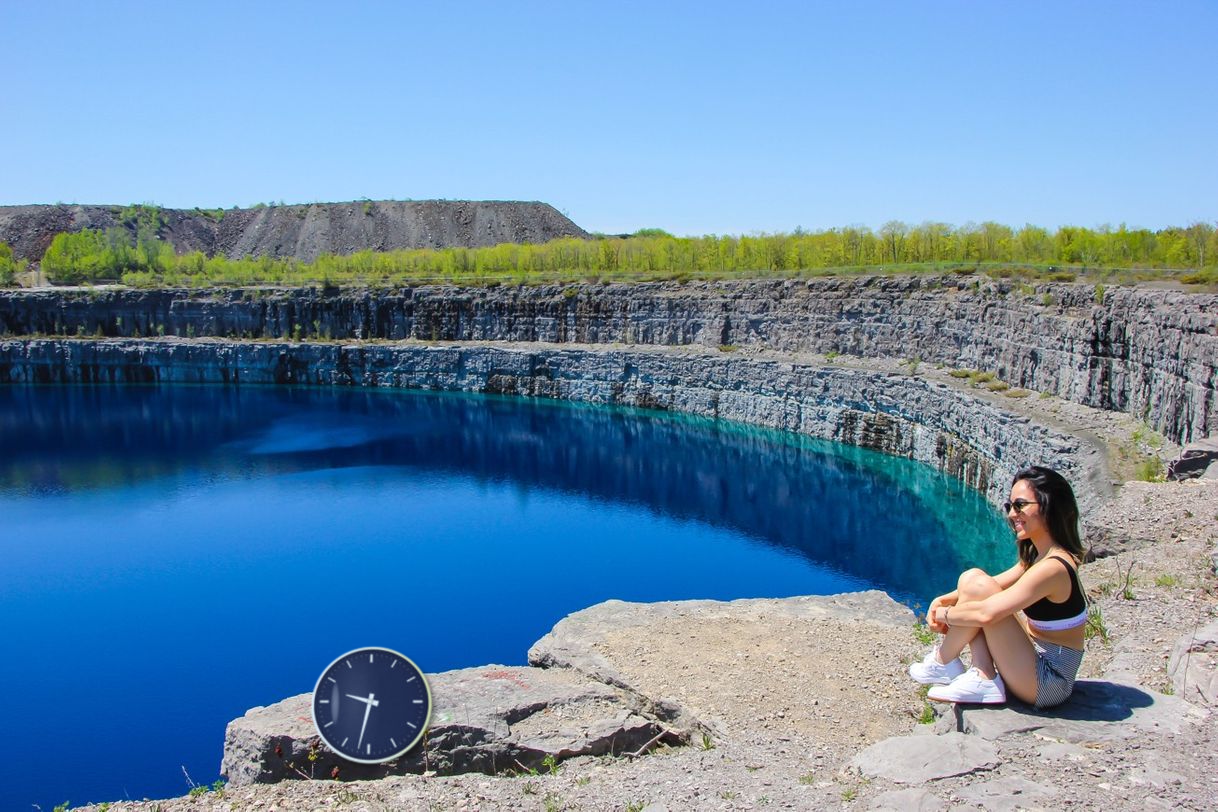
9,32
